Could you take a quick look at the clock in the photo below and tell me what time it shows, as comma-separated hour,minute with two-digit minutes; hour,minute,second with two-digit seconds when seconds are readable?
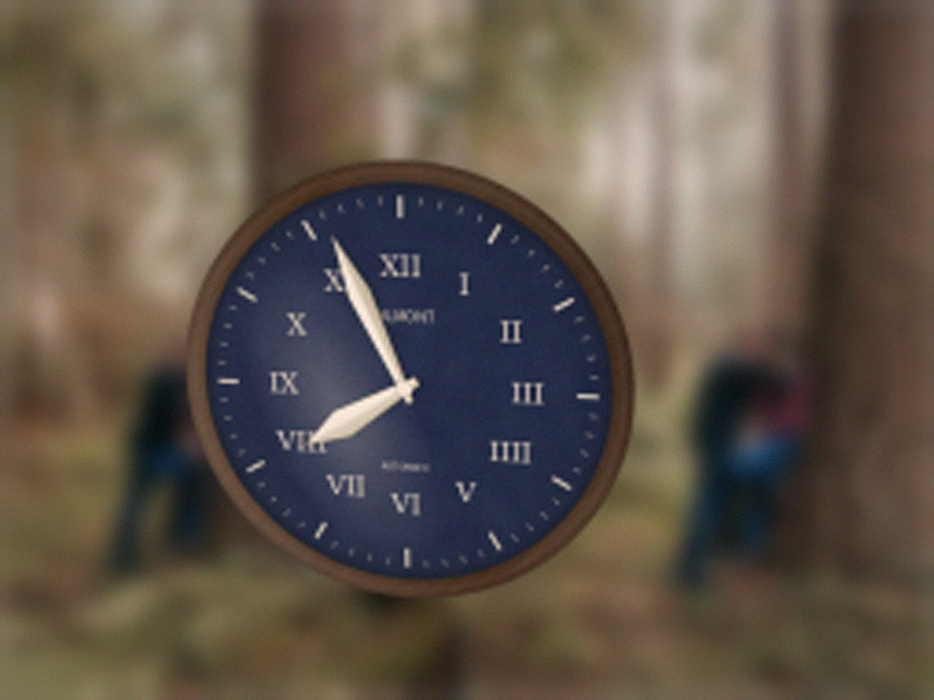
7,56
